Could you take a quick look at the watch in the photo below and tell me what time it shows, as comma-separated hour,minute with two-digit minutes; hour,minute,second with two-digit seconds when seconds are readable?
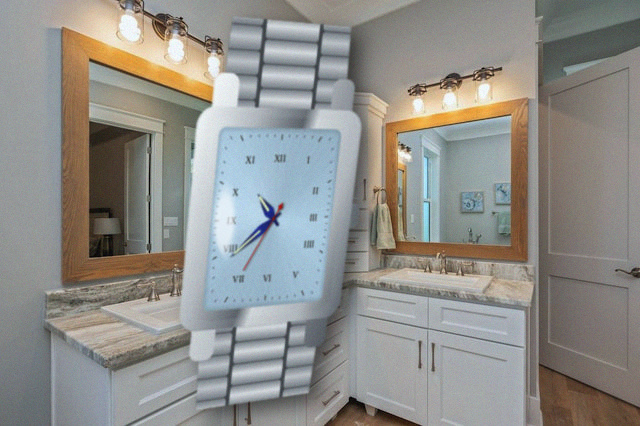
10,38,35
